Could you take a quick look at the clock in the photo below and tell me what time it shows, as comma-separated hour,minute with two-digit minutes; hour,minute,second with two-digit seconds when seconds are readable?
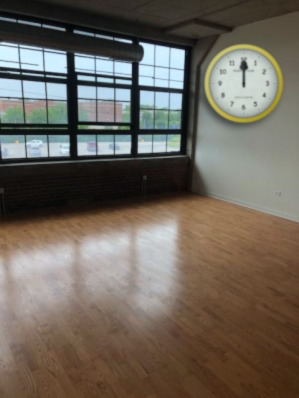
12,00
